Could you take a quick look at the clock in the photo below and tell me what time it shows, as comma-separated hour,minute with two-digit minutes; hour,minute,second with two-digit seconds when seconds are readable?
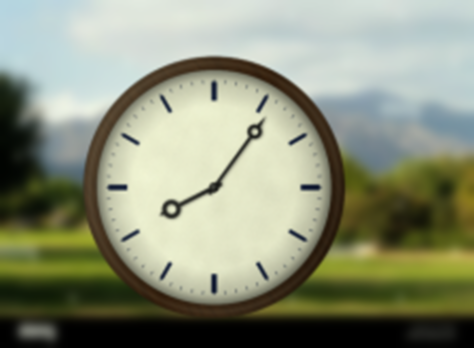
8,06
